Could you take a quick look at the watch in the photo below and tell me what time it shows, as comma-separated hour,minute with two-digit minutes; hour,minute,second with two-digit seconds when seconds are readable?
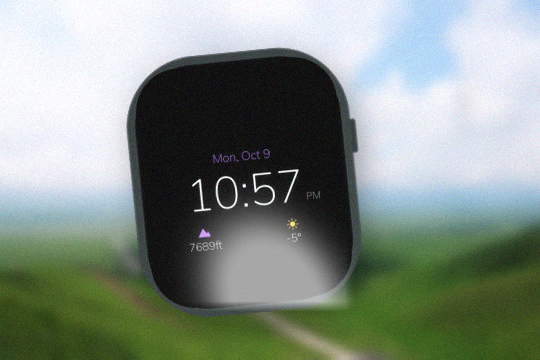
10,57
